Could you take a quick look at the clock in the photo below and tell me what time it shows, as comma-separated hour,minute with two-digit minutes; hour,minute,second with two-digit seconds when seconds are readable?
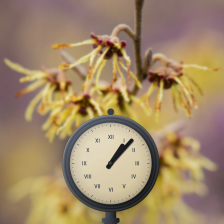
1,07
